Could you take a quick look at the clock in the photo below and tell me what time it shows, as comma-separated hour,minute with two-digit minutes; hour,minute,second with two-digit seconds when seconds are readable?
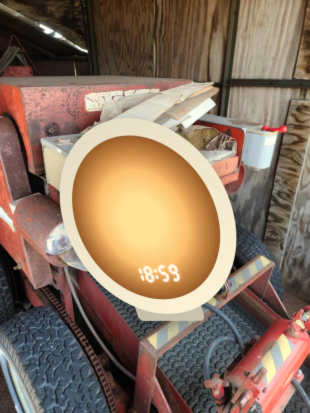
18,59
